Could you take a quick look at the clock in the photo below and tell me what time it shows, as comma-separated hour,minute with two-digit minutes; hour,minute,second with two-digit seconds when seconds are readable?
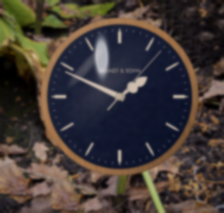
1,49,07
